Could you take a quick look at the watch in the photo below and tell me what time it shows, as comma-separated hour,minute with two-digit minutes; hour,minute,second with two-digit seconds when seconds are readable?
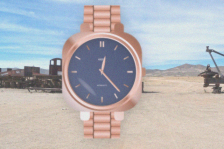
12,23
